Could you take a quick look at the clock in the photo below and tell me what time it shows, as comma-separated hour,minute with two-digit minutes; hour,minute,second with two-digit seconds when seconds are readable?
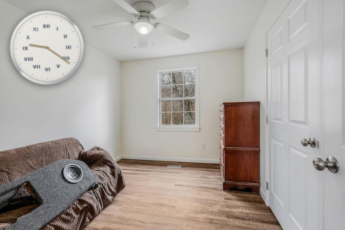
9,21
